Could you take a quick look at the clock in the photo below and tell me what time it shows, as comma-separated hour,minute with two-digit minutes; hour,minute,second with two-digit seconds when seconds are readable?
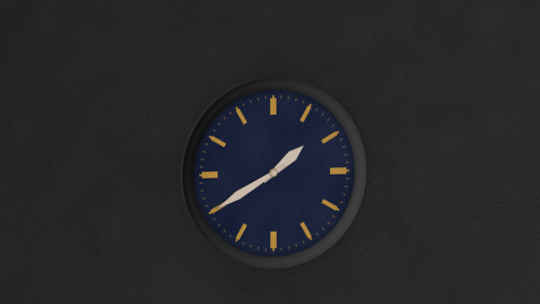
1,40
